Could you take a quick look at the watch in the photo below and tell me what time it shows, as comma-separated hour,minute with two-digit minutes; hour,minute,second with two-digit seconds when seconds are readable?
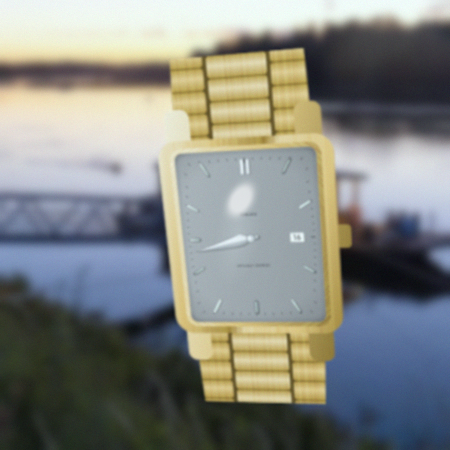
8,43
